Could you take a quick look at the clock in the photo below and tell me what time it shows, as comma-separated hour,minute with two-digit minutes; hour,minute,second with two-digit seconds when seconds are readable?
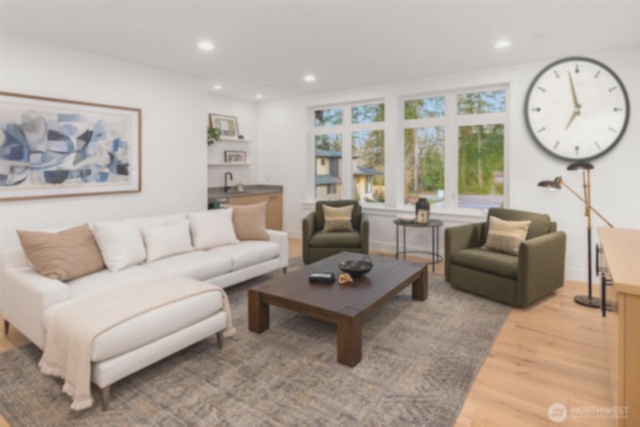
6,58
